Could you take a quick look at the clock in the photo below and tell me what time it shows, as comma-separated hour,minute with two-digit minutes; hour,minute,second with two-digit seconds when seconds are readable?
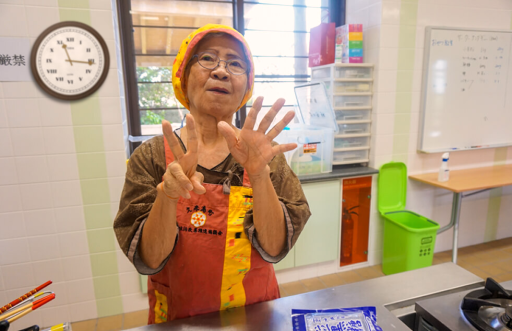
11,16
